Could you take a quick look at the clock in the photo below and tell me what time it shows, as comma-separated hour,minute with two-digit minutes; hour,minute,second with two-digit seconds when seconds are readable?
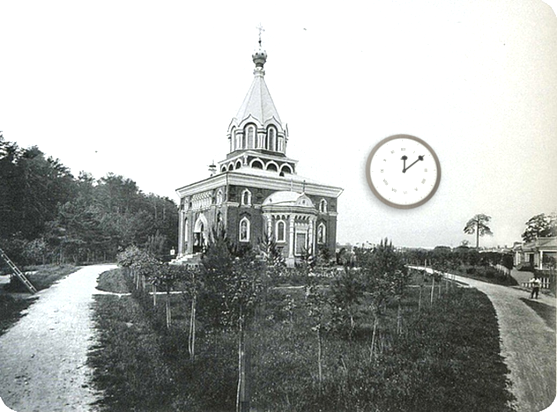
12,09
